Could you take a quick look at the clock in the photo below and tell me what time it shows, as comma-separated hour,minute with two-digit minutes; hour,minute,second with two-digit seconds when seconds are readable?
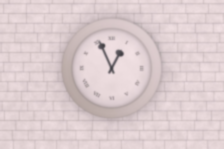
12,56
